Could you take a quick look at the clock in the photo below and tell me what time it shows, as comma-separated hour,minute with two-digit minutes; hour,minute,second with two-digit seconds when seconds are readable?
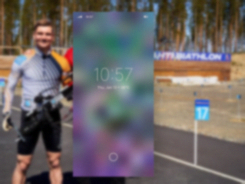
10,57
